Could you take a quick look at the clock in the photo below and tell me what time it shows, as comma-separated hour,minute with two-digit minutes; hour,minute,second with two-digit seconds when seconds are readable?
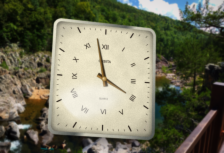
3,58
